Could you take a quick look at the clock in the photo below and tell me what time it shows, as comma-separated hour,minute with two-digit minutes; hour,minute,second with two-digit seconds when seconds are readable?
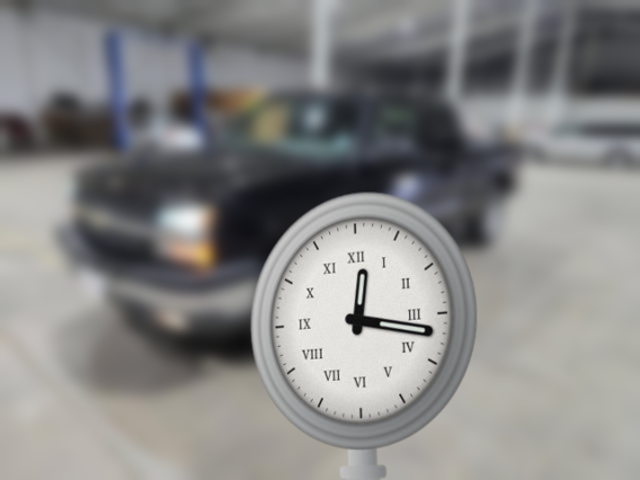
12,17
